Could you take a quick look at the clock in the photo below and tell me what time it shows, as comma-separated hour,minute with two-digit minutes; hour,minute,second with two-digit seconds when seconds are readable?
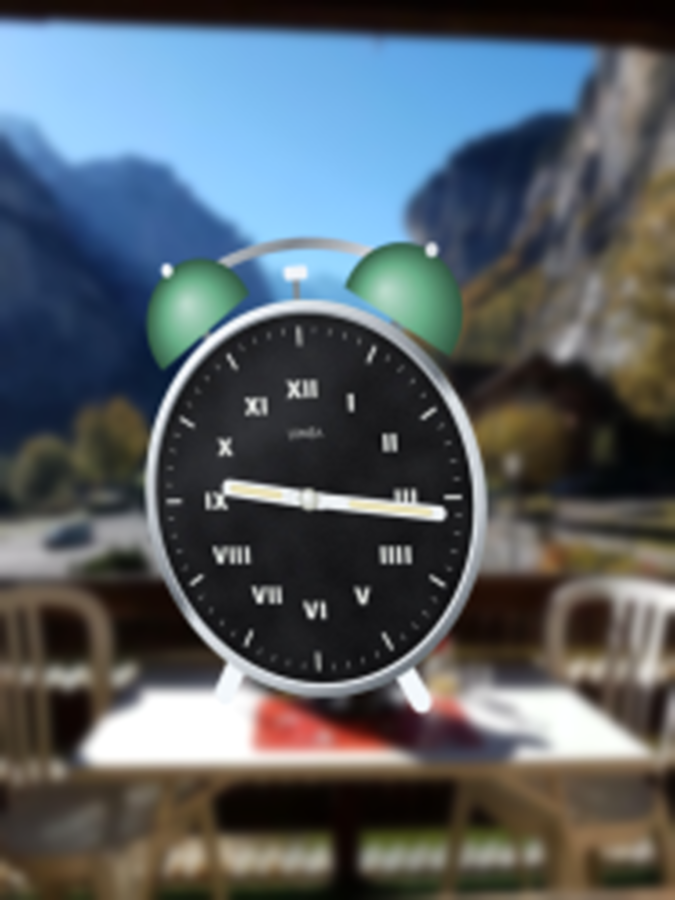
9,16
